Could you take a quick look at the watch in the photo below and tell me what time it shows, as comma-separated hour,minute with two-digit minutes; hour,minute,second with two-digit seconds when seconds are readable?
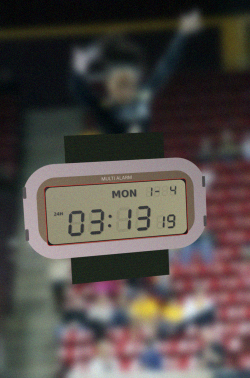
3,13,19
